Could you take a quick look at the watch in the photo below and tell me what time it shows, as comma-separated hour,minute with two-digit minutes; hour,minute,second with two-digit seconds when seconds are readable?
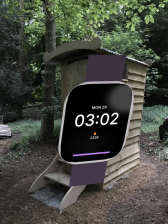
3,02
